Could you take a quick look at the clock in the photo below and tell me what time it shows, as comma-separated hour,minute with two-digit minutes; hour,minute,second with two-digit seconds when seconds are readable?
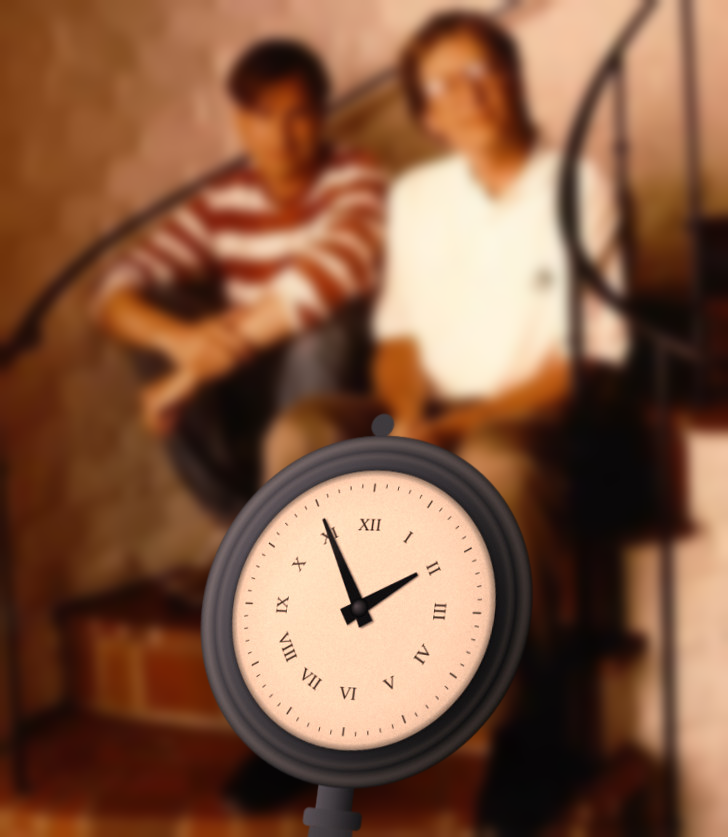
1,55
